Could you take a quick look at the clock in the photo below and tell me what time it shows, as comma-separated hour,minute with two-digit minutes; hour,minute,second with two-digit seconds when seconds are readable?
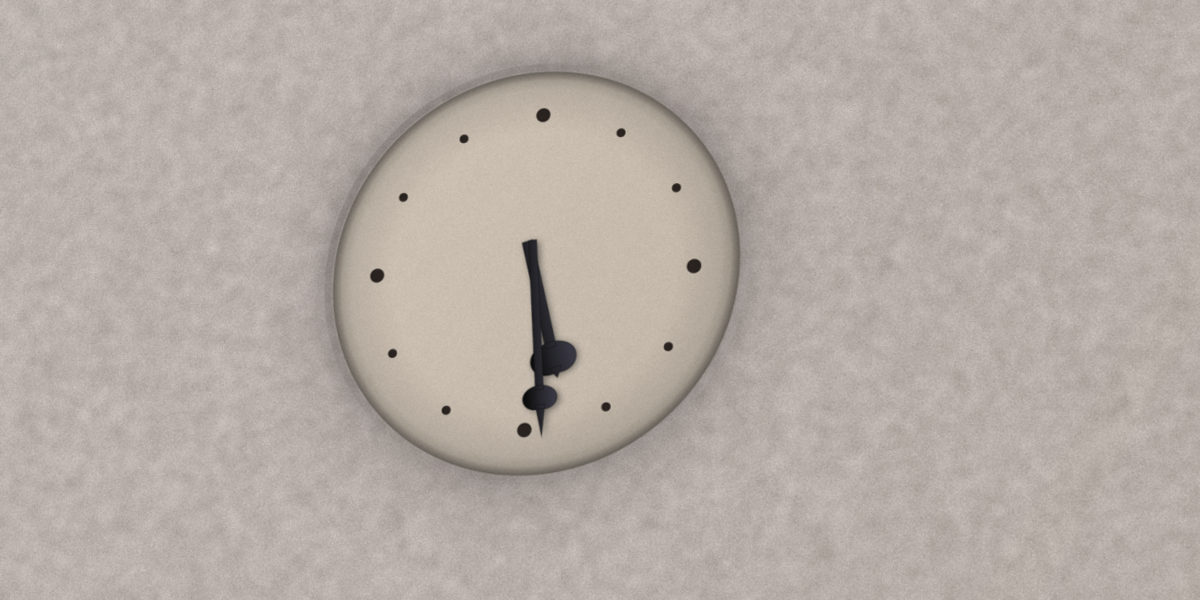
5,29
